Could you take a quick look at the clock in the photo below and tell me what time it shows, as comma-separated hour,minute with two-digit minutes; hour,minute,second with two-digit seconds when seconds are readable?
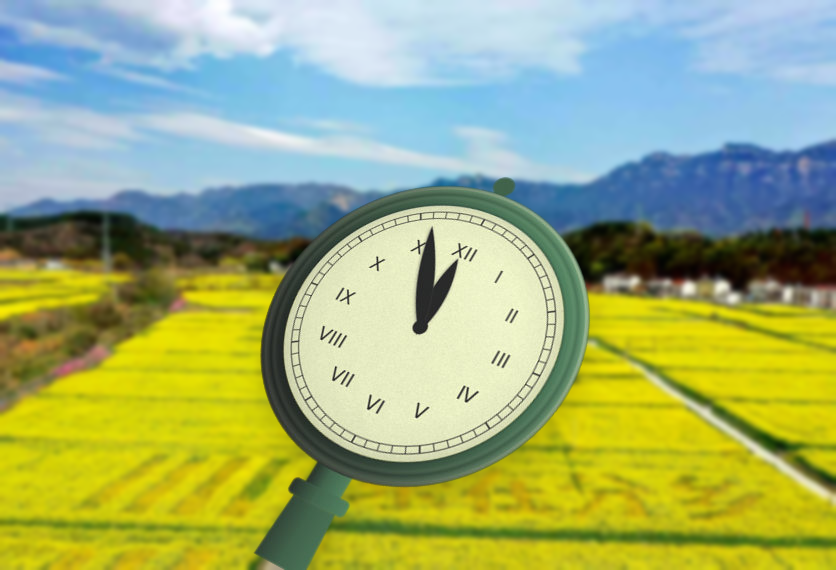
11,56
